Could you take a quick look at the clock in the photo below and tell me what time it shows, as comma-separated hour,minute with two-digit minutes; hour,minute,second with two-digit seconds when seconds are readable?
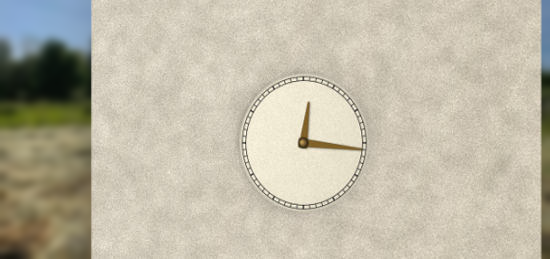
12,16
